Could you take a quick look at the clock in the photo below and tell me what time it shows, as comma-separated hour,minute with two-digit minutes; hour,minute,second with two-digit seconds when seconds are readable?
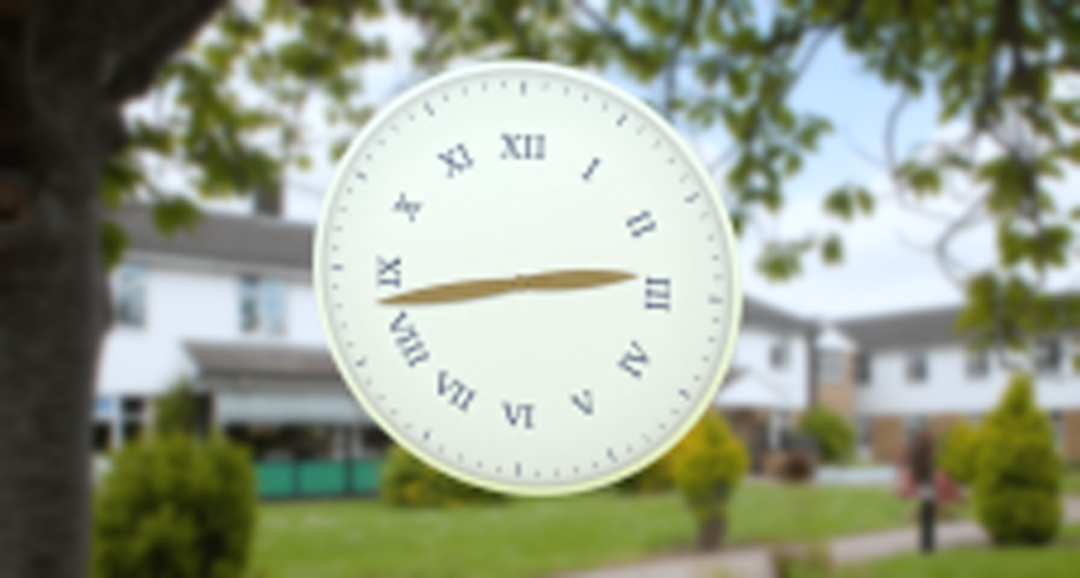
2,43
